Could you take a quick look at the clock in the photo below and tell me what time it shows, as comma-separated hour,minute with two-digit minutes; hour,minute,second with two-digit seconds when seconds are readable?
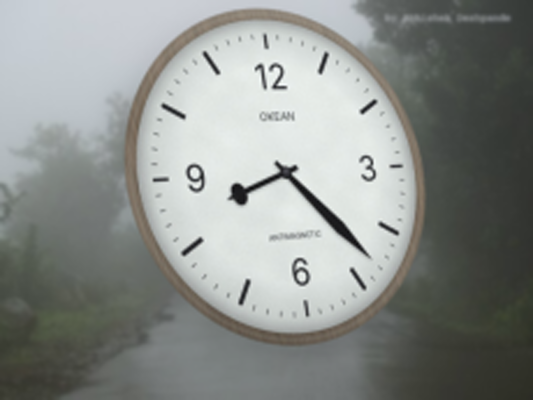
8,23
